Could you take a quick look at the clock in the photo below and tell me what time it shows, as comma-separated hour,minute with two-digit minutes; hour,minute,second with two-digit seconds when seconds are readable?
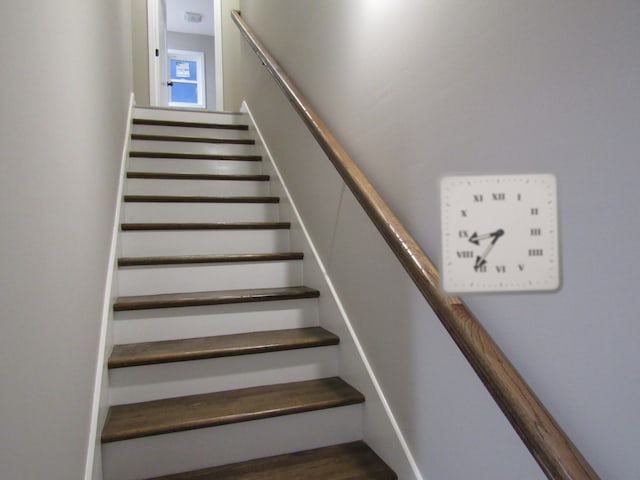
8,36
